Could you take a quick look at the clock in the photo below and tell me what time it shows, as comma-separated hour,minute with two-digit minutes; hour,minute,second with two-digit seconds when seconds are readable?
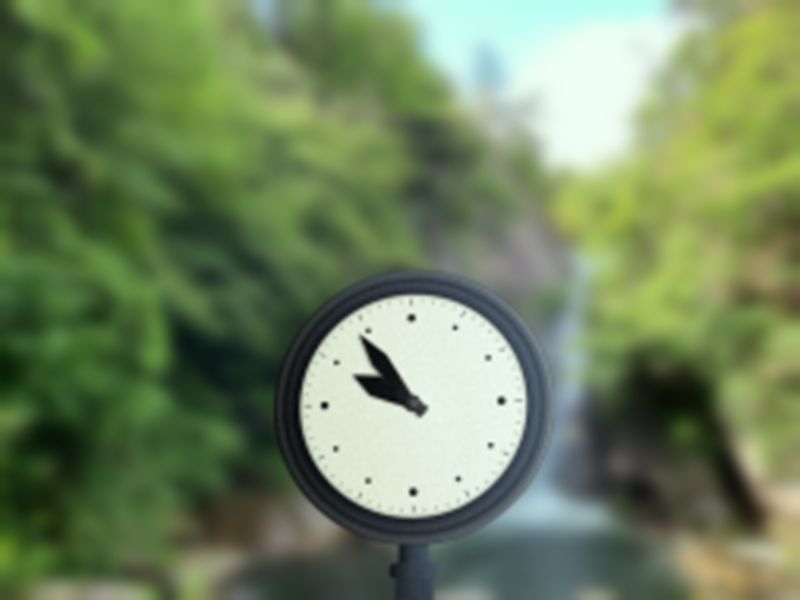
9,54
